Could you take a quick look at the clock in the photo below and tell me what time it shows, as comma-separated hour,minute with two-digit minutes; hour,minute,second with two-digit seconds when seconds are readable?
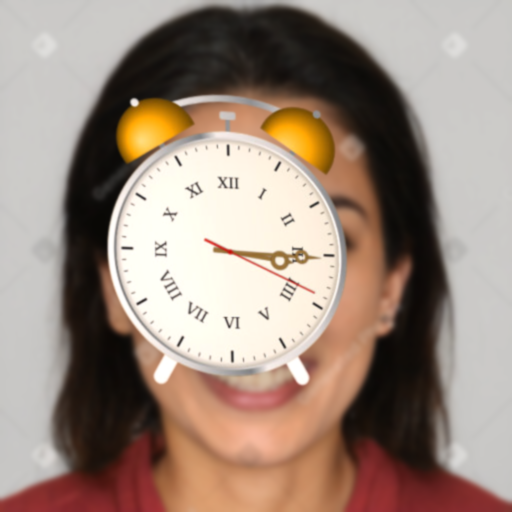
3,15,19
